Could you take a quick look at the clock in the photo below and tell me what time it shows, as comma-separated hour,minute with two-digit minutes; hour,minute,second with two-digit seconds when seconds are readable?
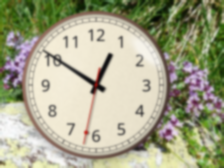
12,50,32
